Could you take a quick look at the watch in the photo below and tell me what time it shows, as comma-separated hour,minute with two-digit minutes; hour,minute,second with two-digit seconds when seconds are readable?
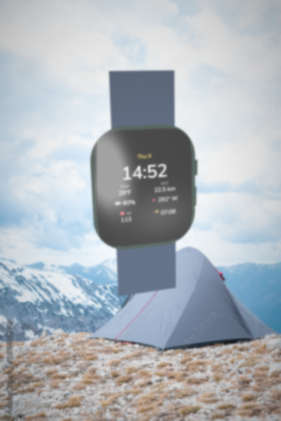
14,52
